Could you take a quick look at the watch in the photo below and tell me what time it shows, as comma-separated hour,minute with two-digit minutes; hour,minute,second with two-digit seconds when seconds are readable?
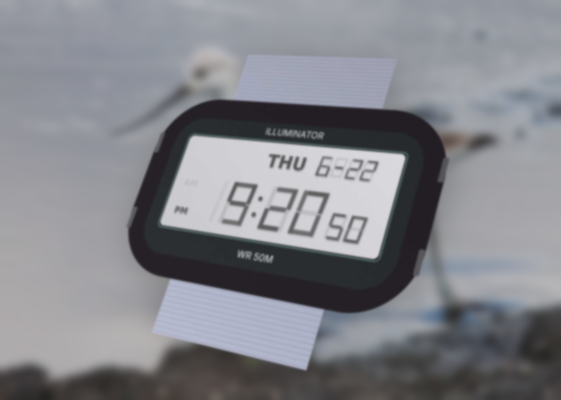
9,20,50
